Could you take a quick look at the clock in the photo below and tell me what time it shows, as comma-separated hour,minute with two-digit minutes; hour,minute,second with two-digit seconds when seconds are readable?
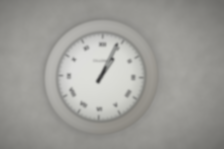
1,04
